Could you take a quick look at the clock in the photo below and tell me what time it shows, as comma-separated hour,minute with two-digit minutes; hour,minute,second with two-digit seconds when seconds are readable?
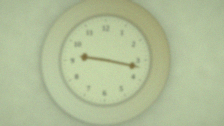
9,17
